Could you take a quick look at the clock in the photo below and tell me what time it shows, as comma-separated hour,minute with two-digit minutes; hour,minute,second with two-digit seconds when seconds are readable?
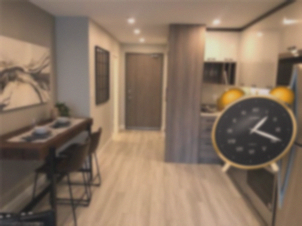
1,19
